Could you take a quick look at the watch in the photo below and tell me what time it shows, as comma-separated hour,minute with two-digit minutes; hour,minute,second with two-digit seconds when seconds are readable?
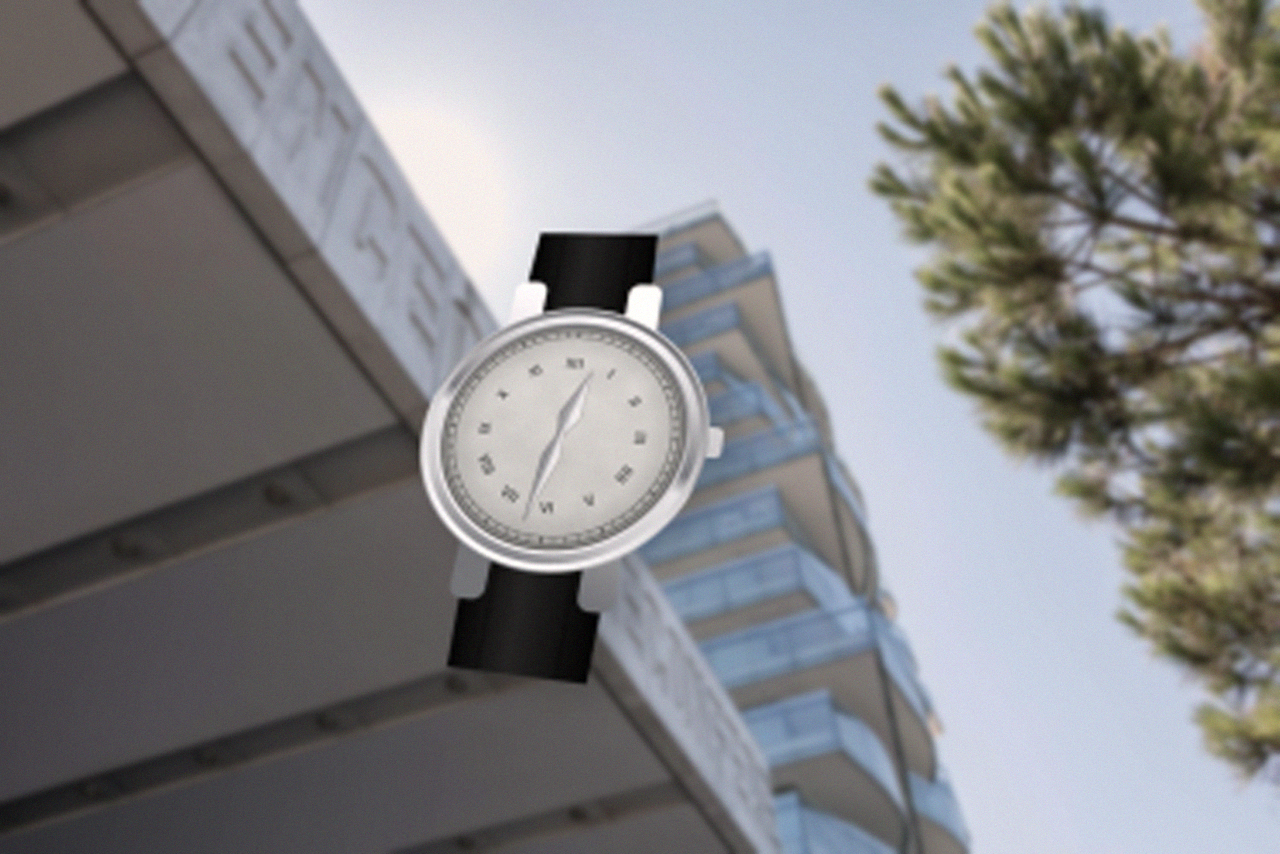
12,32
